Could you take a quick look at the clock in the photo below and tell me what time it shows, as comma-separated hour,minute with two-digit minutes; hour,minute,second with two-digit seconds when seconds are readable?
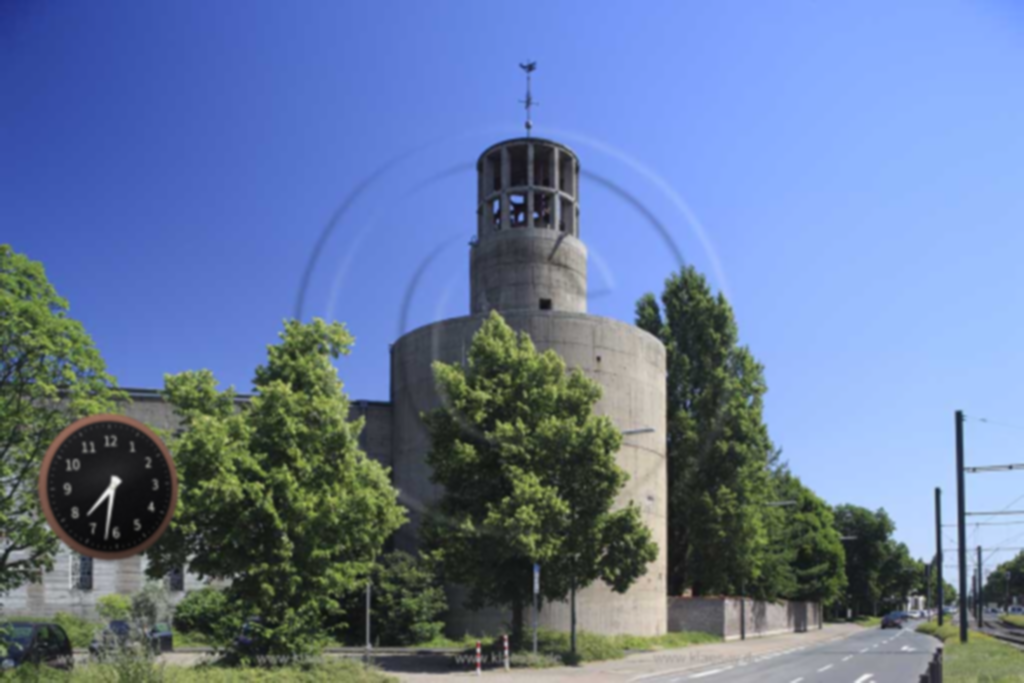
7,32
